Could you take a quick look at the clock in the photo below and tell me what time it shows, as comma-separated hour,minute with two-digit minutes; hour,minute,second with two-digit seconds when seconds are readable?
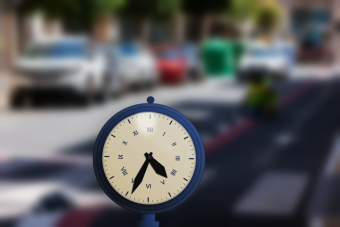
4,34
